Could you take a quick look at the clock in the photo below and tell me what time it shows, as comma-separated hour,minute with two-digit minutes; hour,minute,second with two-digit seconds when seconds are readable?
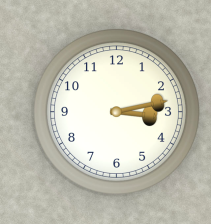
3,13
